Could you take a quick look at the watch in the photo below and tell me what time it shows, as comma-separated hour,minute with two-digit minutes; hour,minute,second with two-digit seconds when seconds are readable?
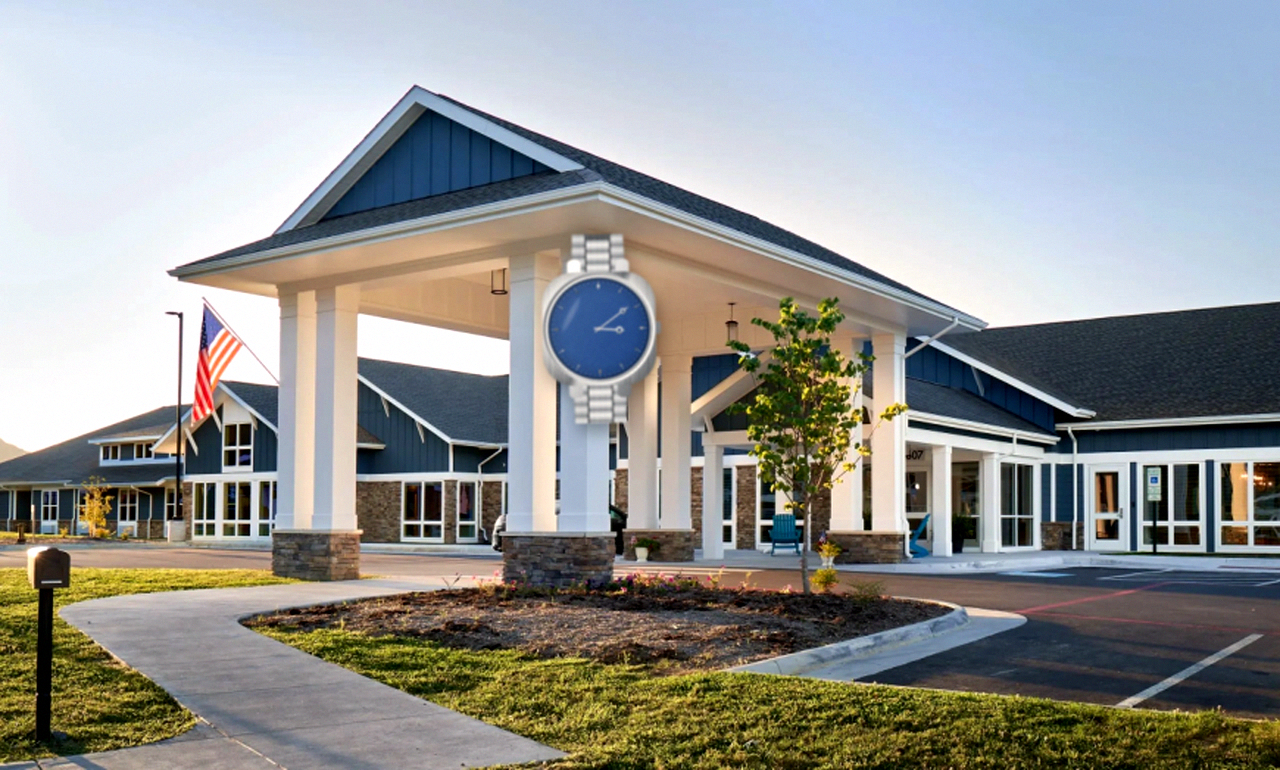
3,09
